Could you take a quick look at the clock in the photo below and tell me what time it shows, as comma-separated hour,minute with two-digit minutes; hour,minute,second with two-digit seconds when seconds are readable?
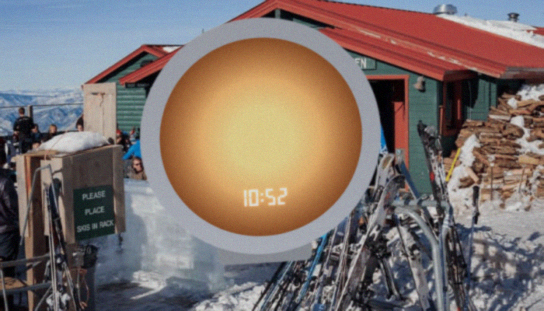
10,52
